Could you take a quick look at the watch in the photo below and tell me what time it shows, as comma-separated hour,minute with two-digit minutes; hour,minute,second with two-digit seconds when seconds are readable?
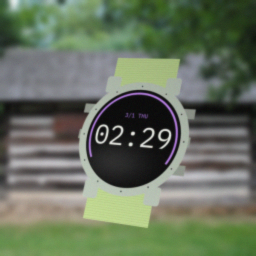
2,29
